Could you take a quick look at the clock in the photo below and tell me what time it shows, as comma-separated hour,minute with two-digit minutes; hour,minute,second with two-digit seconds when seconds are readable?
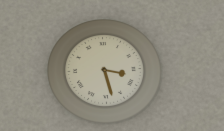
3,28
